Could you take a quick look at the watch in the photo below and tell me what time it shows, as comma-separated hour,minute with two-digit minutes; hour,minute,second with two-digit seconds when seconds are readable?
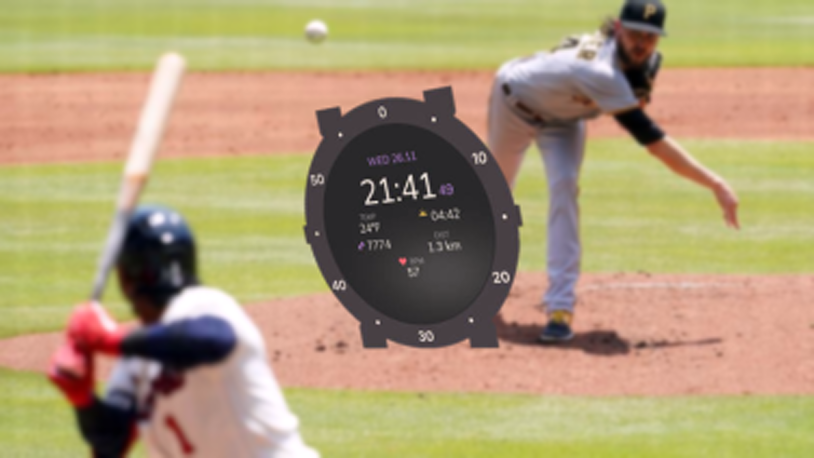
21,41
